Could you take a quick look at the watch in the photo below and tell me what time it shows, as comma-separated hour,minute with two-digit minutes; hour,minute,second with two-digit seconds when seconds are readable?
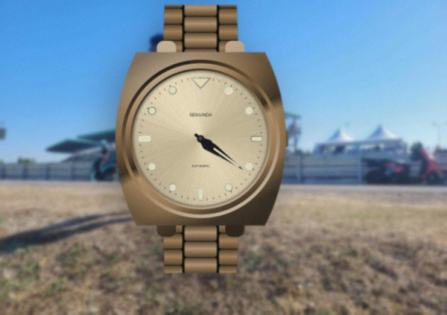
4,21
